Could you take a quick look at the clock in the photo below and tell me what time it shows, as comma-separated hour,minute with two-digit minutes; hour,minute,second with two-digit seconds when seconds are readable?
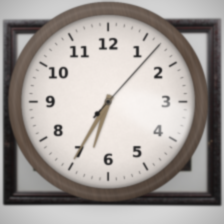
6,35,07
